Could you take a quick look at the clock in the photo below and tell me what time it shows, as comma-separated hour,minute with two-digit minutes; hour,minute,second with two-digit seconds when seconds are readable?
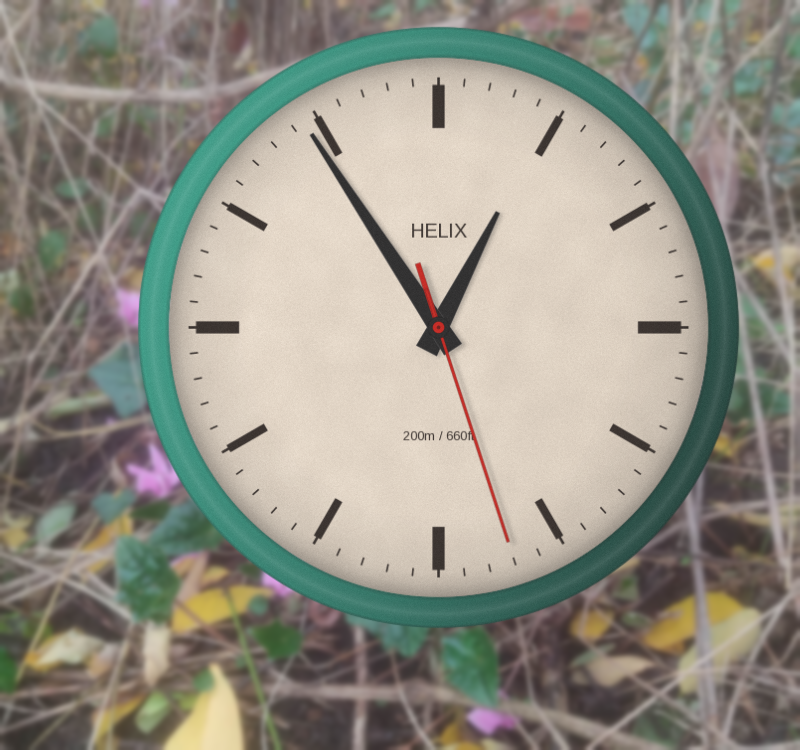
12,54,27
